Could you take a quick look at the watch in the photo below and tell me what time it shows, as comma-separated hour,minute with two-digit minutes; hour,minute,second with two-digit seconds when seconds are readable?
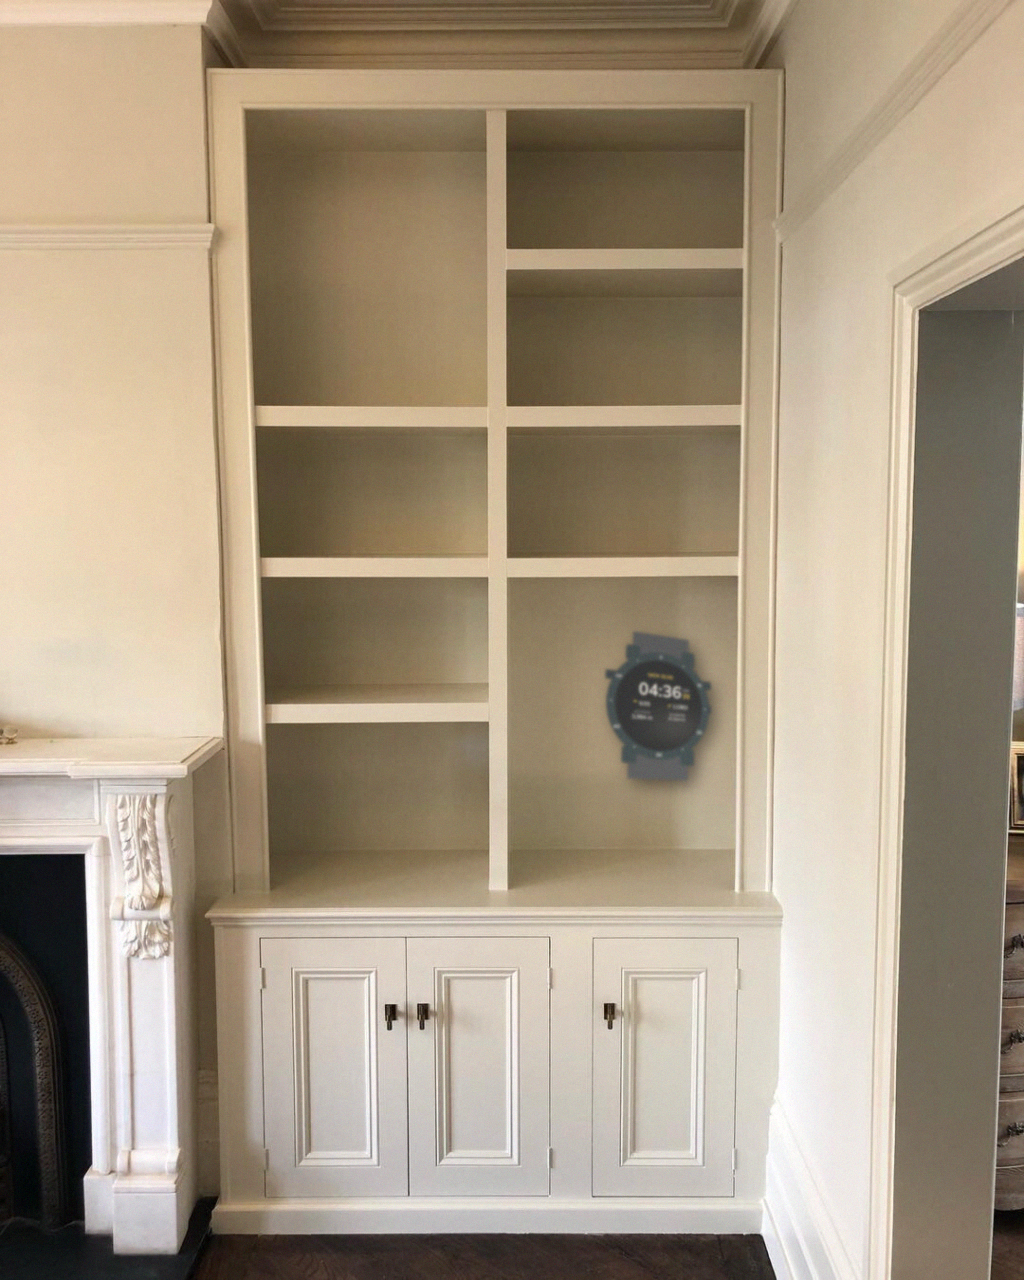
4,36
